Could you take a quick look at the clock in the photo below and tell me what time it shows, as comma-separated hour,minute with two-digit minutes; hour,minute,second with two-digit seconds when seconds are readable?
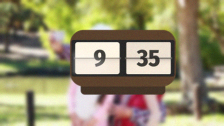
9,35
